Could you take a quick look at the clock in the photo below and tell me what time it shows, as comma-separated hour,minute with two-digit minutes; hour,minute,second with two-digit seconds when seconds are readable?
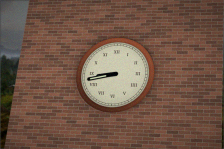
8,43
